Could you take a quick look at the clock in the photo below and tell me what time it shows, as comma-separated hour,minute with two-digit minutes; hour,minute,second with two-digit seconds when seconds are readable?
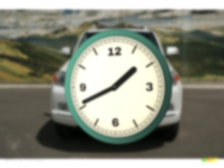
1,41
